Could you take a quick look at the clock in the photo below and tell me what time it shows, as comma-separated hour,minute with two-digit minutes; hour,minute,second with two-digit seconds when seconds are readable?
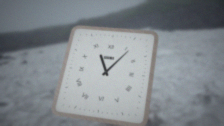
11,06
